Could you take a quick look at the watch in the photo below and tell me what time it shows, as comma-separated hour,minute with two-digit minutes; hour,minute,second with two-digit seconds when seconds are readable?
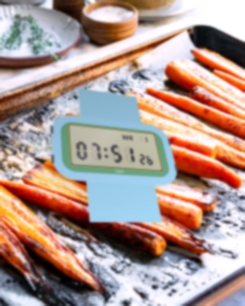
7,51,26
